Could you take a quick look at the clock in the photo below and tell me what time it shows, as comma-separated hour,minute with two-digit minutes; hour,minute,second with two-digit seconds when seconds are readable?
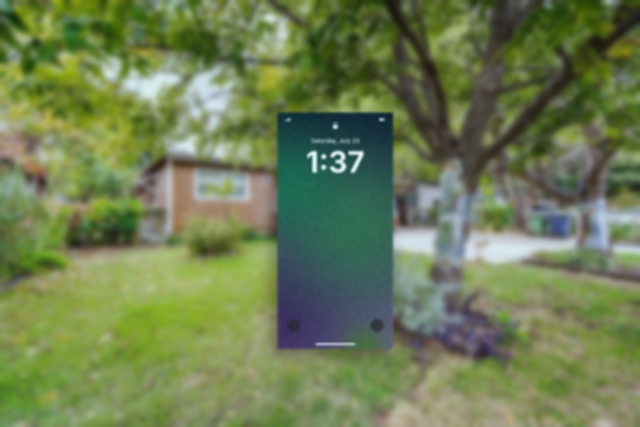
1,37
